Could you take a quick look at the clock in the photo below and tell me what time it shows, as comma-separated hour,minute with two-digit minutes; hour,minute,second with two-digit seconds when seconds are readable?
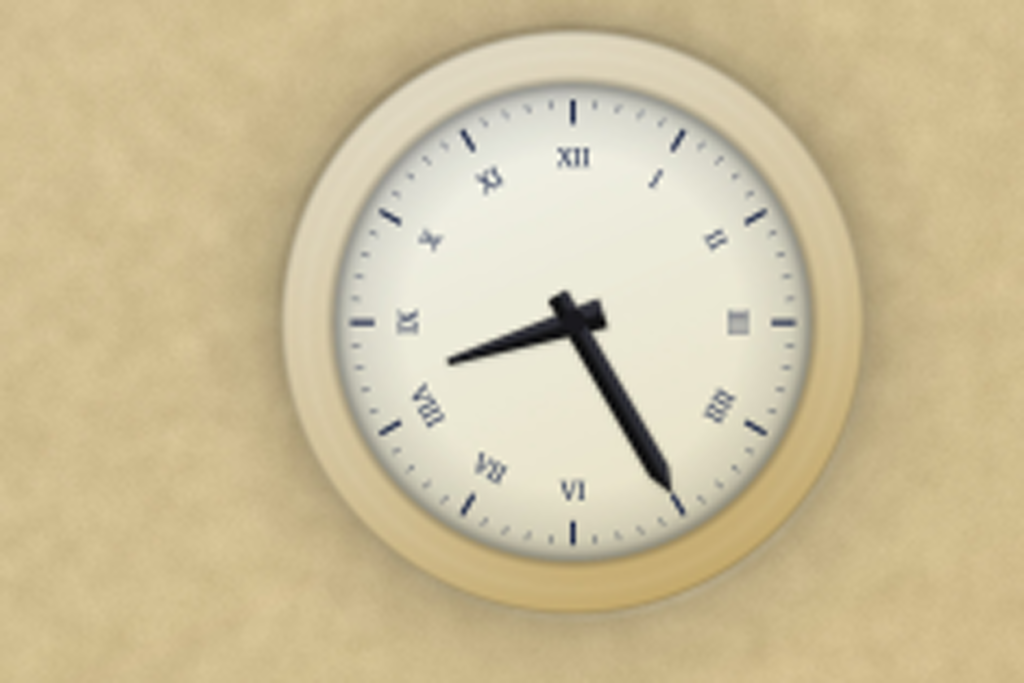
8,25
